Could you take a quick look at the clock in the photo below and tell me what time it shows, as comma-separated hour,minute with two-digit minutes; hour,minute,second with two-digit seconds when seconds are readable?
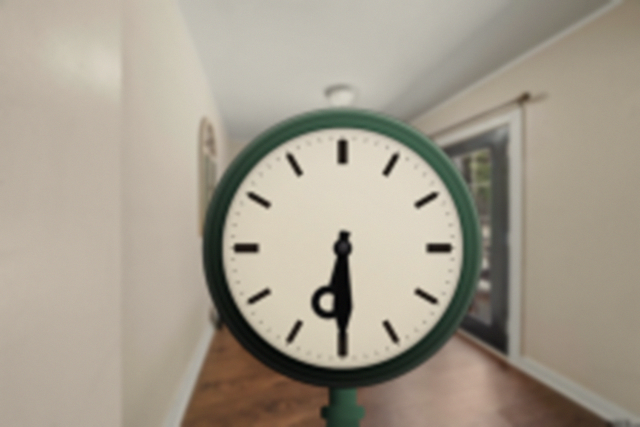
6,30
